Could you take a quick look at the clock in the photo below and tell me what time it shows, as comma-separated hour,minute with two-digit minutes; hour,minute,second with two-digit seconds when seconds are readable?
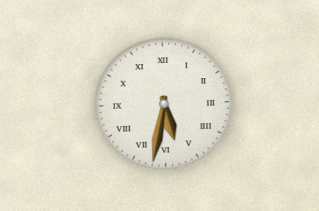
5,32
